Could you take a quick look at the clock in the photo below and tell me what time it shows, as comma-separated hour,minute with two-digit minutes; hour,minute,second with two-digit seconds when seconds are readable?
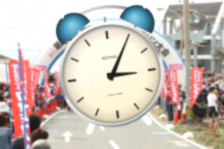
3,05
